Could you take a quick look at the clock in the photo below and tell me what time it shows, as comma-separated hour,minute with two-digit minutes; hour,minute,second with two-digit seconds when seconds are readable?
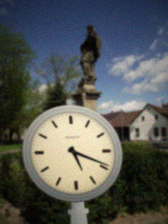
5,19
